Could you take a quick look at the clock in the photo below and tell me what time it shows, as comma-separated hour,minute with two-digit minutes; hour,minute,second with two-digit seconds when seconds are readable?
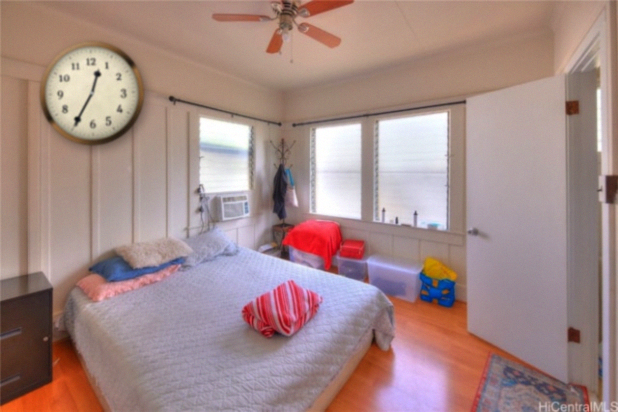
12,35
